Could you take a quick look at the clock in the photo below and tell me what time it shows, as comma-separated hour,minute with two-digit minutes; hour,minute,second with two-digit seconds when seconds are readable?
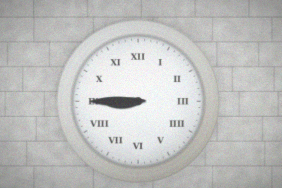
8,45
